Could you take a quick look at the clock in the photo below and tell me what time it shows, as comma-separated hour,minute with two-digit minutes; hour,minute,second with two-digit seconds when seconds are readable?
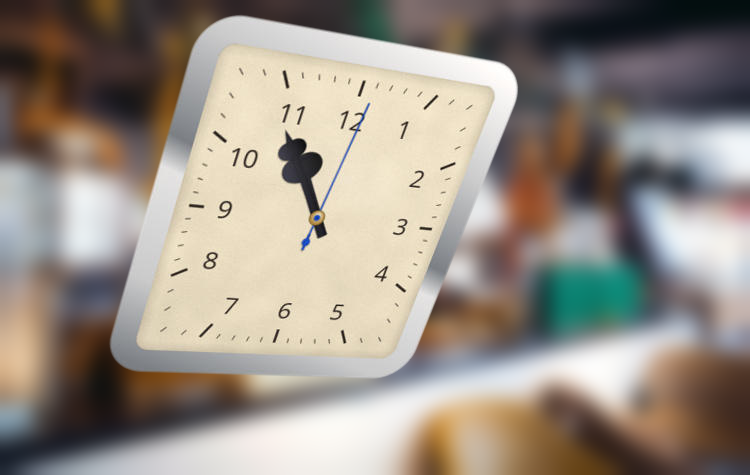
10,54,01
